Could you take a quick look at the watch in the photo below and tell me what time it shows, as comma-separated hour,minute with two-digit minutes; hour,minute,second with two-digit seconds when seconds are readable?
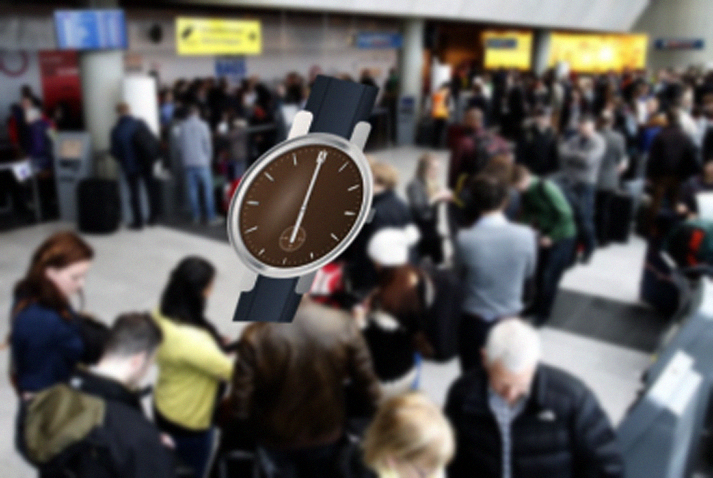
6,00
